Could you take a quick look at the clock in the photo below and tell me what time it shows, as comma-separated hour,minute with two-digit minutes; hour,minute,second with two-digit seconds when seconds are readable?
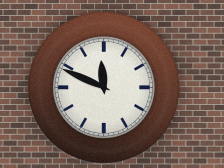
11,49
